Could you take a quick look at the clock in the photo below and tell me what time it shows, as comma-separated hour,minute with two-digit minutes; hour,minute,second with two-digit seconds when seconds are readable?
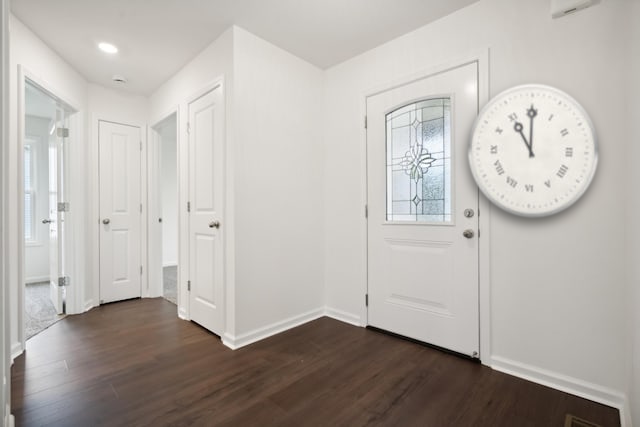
11,00
